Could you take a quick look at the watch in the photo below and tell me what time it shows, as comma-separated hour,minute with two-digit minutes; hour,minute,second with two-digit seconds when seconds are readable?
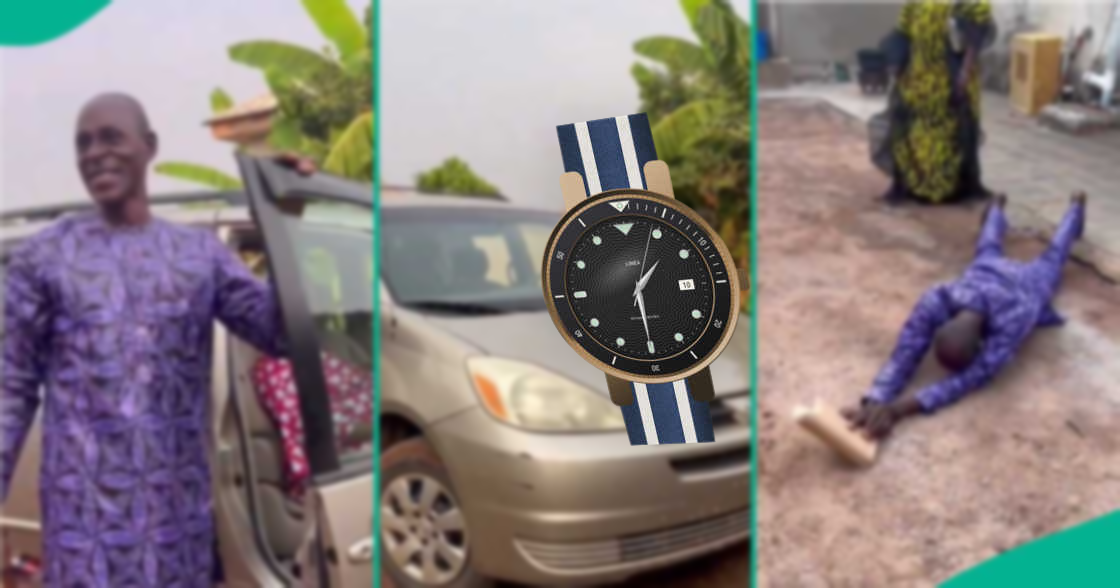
1,30,04
